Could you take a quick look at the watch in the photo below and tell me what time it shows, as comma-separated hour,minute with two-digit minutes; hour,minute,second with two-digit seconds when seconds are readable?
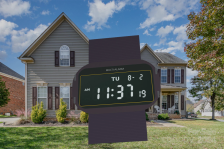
11,37,19
